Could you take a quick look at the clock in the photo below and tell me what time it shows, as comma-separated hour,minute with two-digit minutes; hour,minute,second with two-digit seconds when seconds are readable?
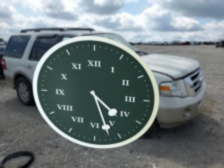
4,27
